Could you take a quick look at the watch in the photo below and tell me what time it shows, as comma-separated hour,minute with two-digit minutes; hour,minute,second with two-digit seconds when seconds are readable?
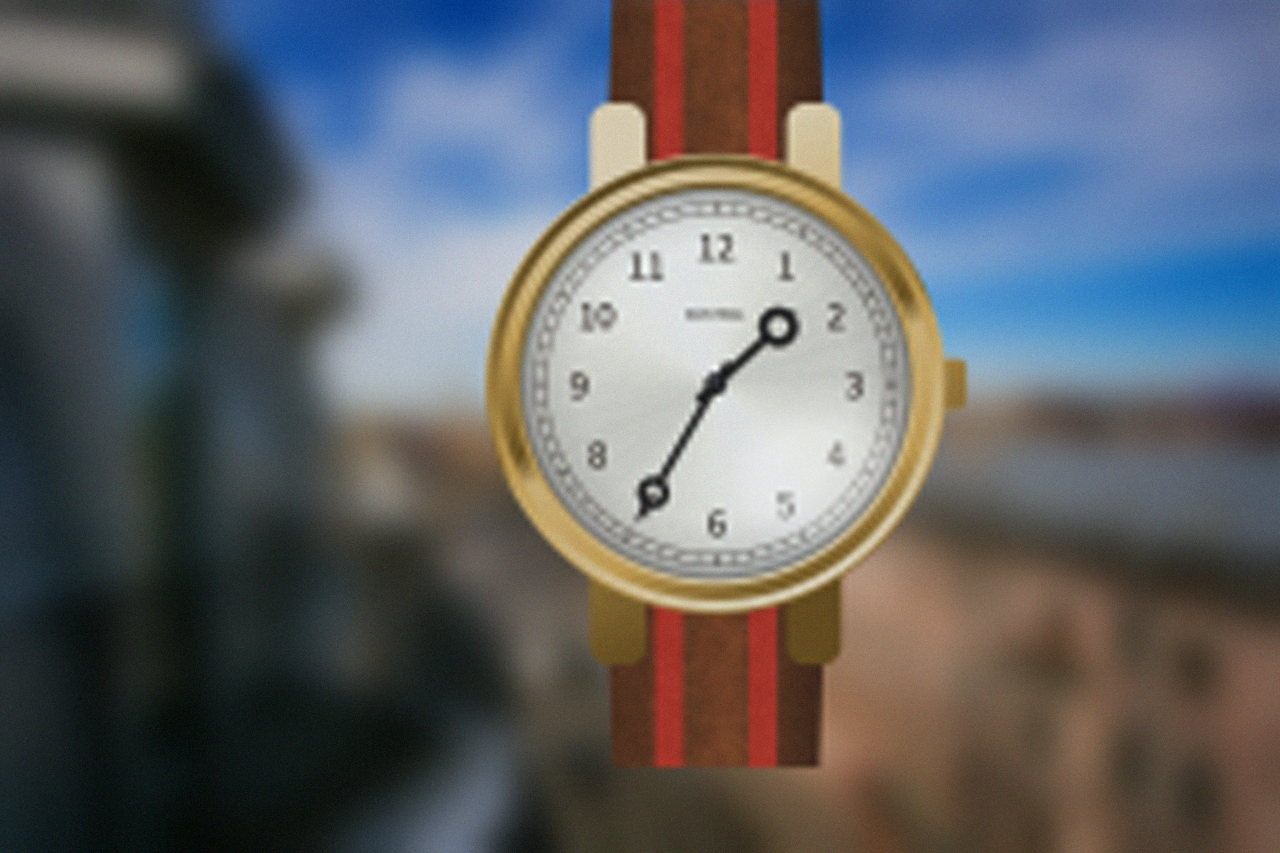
1,35
